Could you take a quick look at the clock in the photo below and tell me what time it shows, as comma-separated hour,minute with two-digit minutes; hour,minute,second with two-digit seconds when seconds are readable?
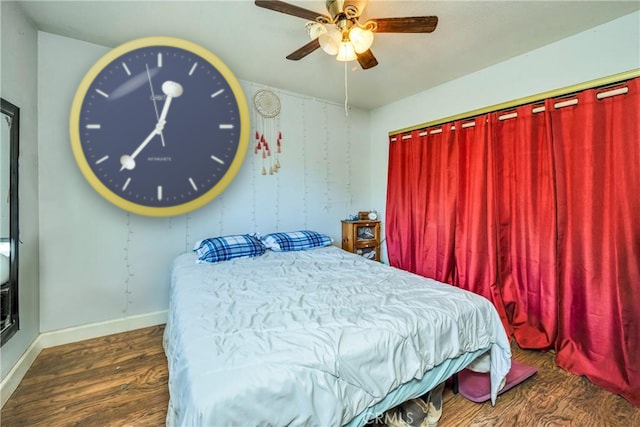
12,36,58
